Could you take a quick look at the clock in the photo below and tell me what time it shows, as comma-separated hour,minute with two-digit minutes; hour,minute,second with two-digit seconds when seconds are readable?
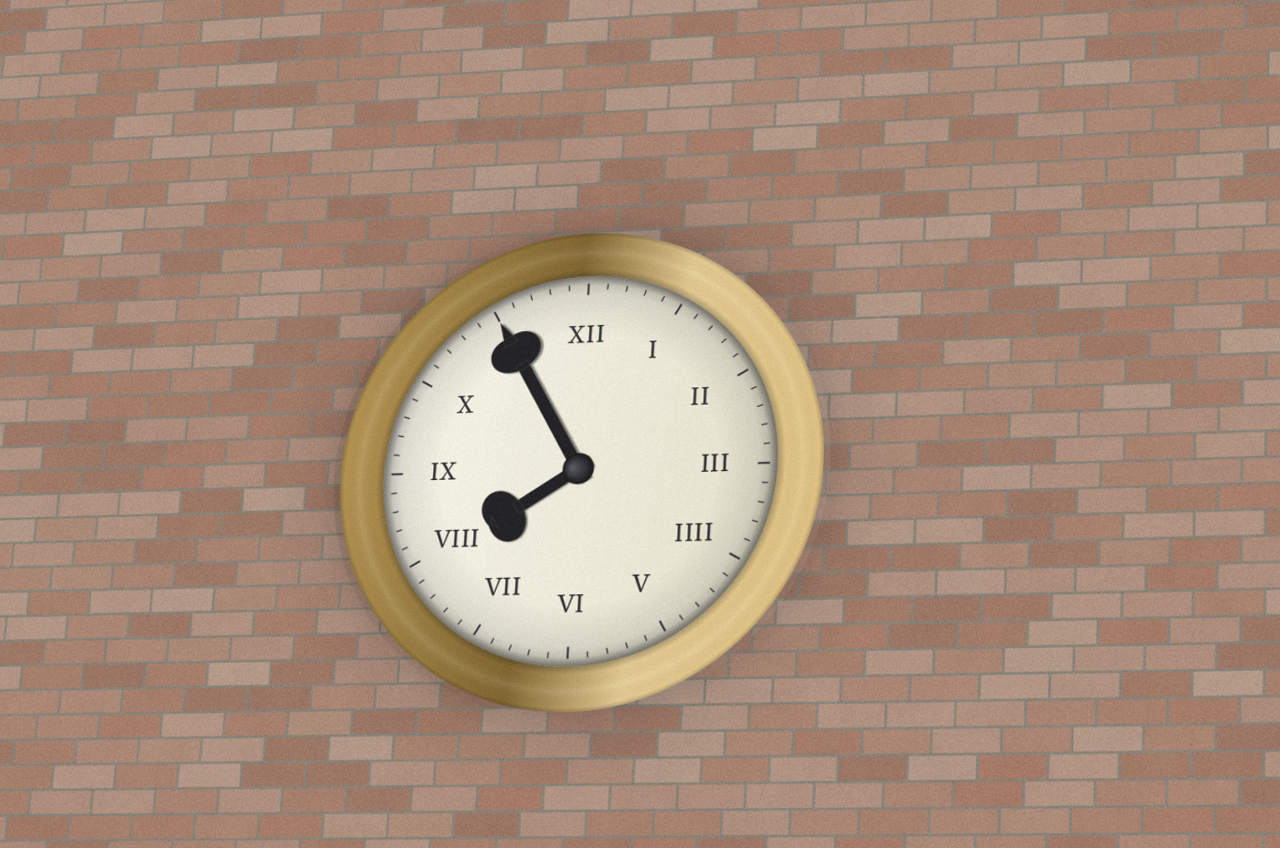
7,55
